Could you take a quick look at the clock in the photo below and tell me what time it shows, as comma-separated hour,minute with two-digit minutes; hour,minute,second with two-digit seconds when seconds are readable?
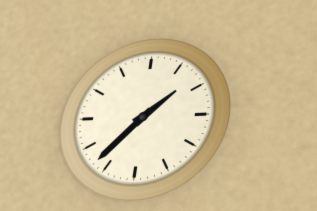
1,37
